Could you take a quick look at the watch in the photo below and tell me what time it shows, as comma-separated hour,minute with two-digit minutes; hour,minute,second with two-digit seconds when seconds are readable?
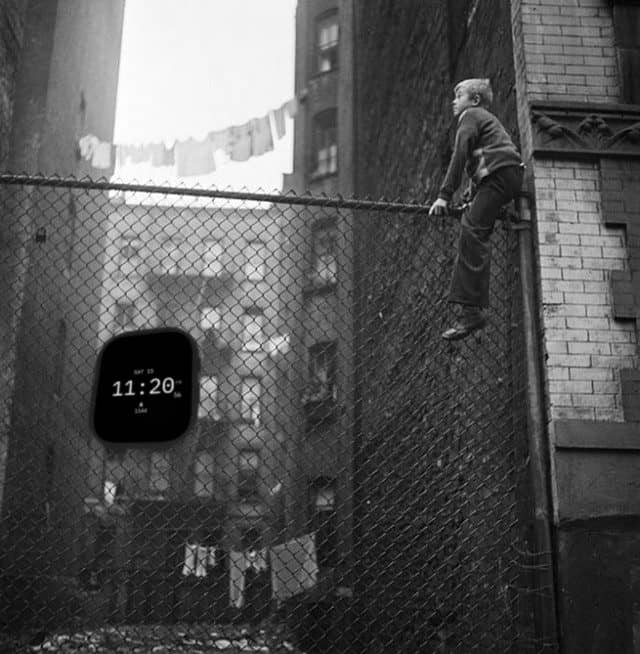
11,20
